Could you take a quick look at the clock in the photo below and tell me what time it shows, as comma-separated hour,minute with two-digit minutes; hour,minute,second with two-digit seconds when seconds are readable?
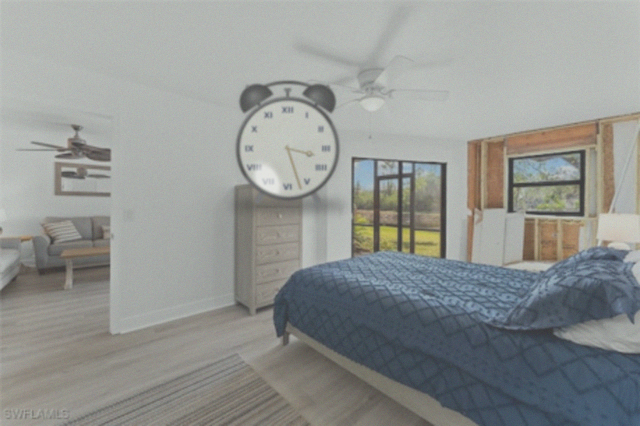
3,27
